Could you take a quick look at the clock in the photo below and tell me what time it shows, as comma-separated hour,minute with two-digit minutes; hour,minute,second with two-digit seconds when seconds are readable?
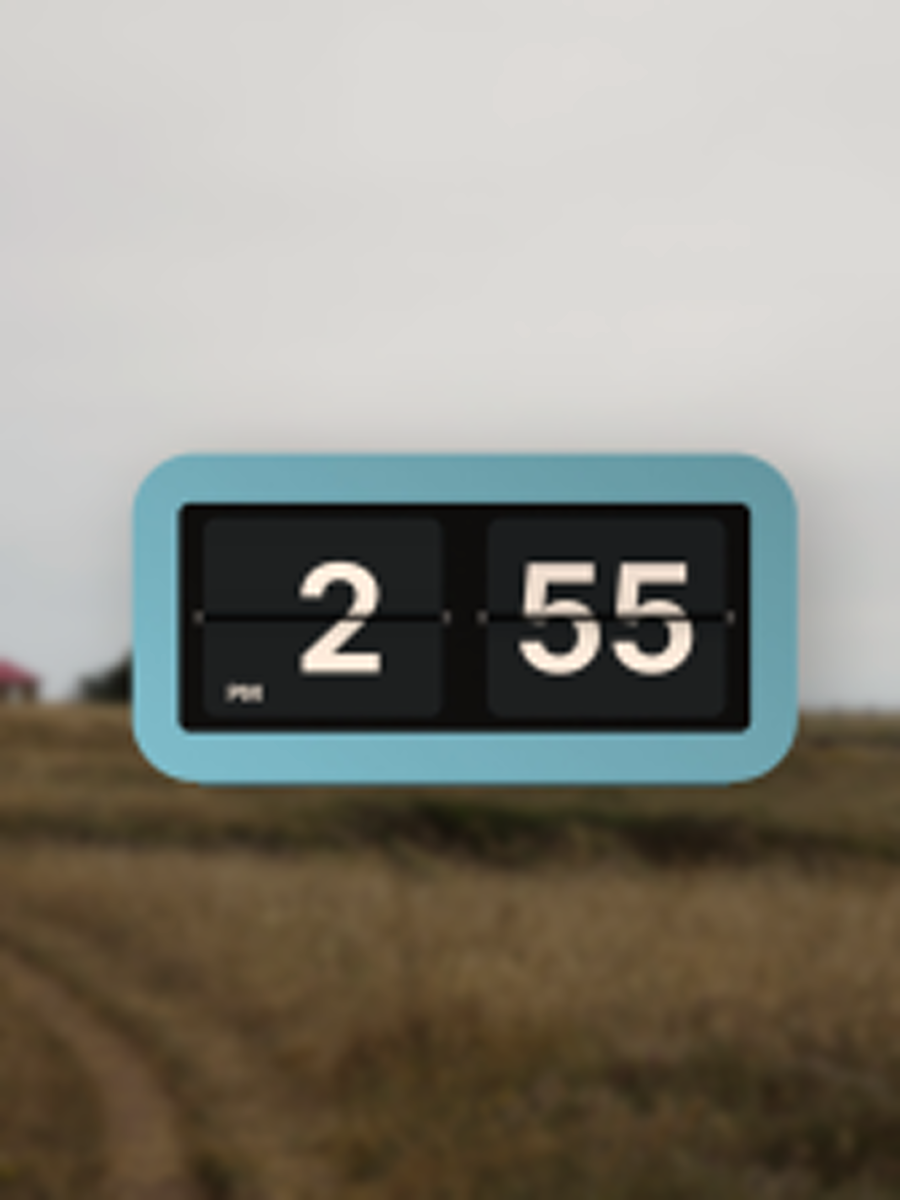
2,55
